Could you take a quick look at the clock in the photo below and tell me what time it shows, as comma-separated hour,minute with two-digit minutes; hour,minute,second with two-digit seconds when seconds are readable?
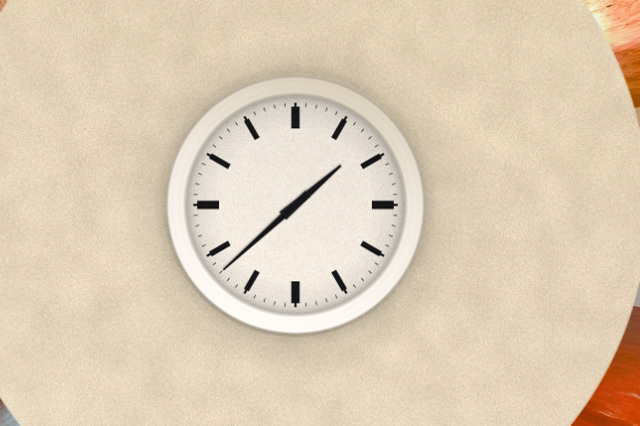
1,38
